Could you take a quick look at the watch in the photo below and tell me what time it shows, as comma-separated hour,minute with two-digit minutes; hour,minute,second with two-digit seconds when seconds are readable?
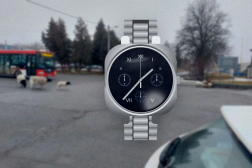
1,37
